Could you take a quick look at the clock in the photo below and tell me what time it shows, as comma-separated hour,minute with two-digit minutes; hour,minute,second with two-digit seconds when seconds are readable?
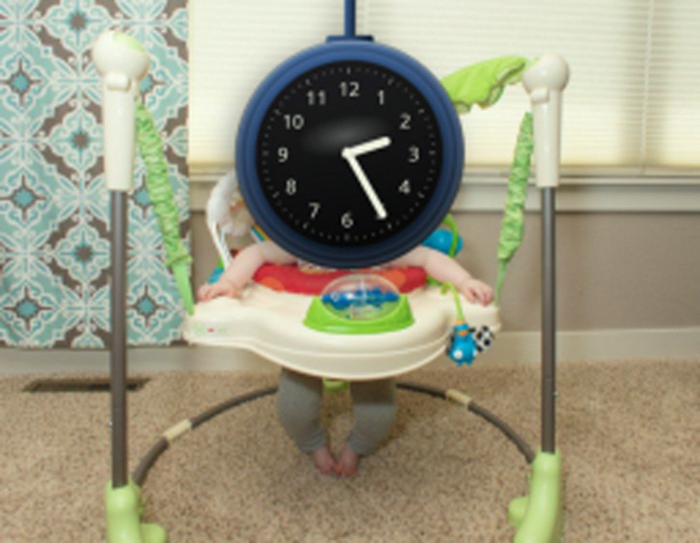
2,25
